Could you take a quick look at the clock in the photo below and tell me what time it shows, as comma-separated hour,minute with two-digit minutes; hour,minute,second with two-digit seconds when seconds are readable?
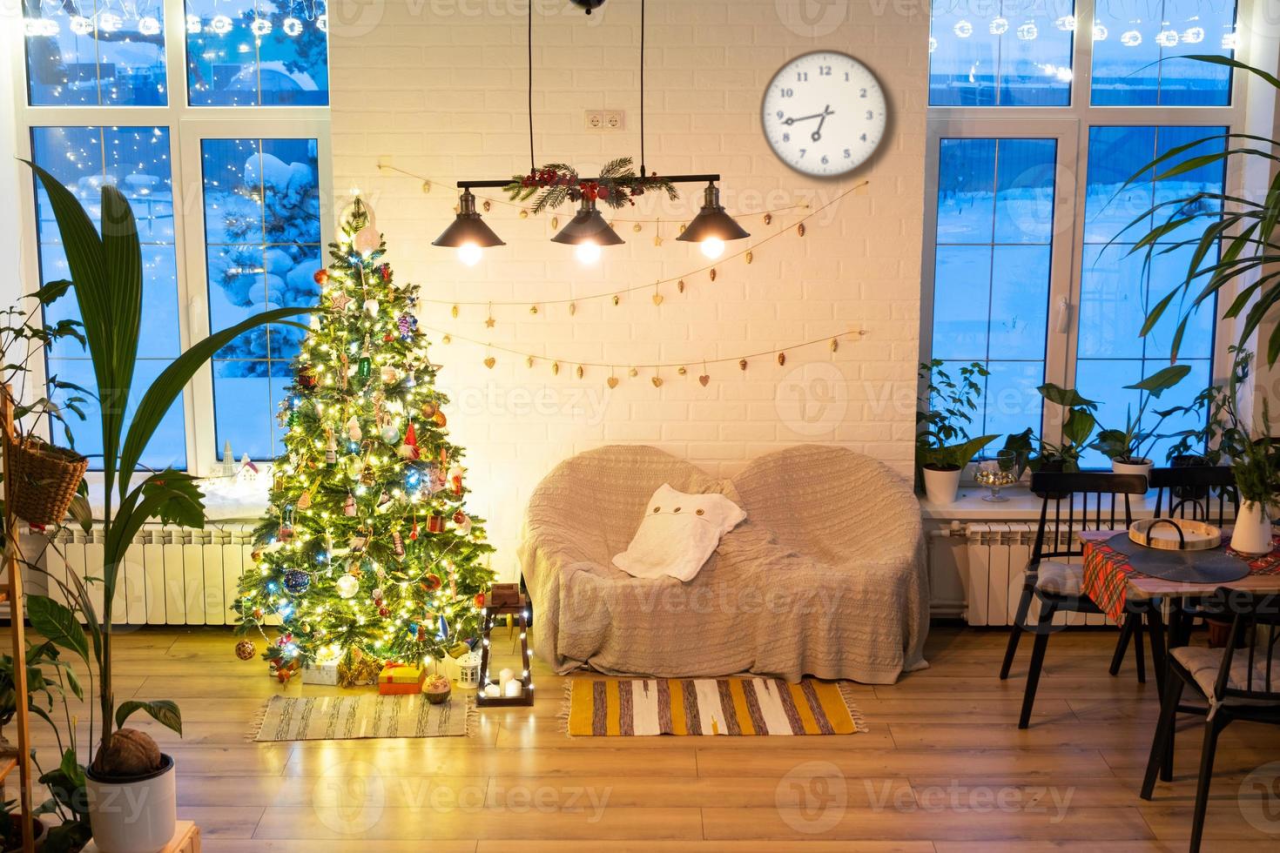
6,43
